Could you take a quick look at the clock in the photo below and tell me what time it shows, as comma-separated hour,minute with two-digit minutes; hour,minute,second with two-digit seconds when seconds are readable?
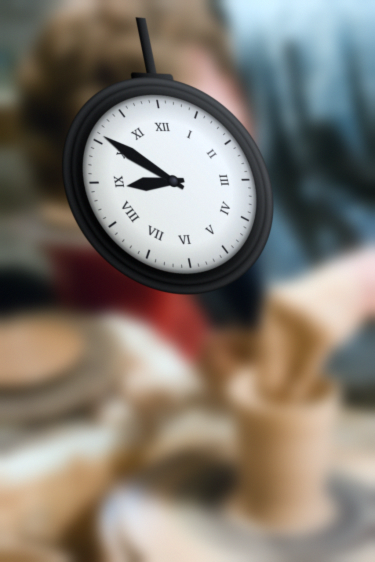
8,51
